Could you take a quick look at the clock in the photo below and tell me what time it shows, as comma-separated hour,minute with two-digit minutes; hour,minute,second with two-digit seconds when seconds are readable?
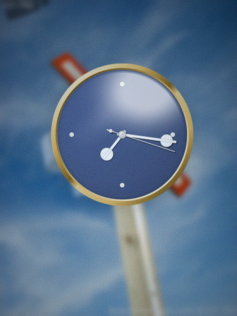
7,16,18
